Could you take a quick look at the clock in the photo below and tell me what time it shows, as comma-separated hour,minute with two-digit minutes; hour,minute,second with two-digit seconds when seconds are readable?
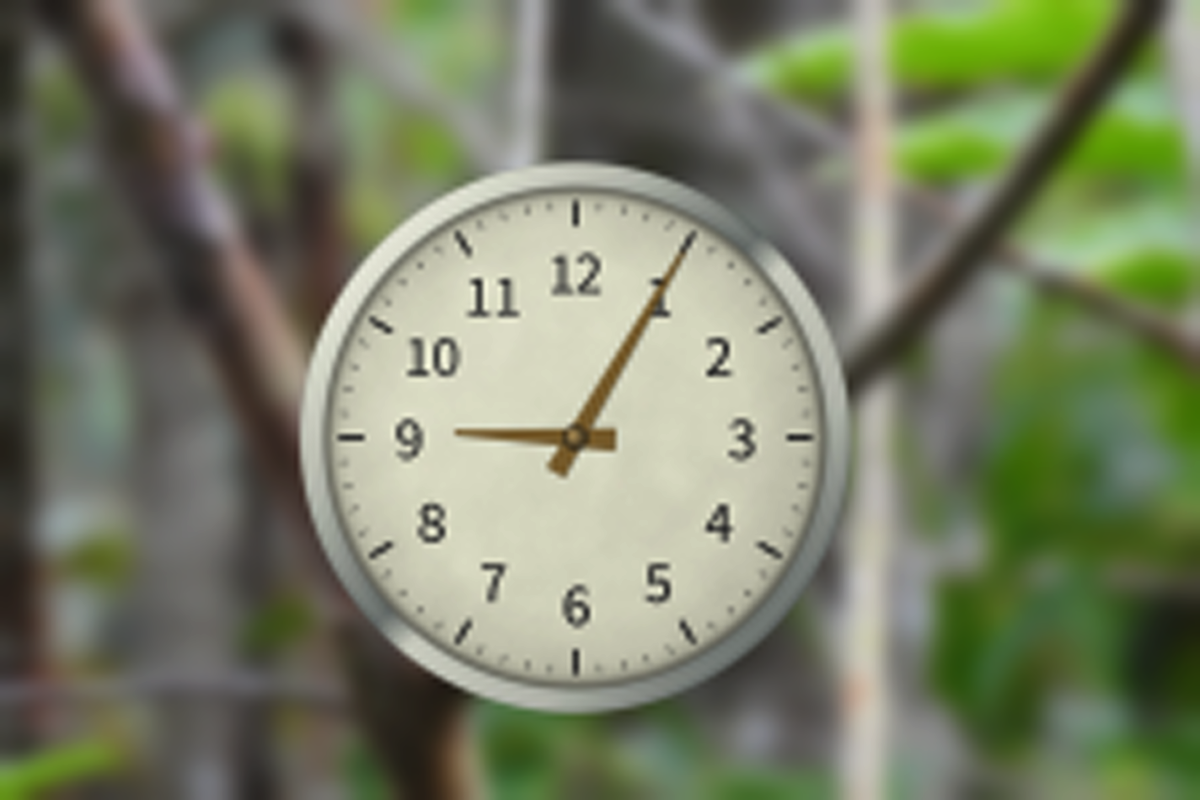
9,05
